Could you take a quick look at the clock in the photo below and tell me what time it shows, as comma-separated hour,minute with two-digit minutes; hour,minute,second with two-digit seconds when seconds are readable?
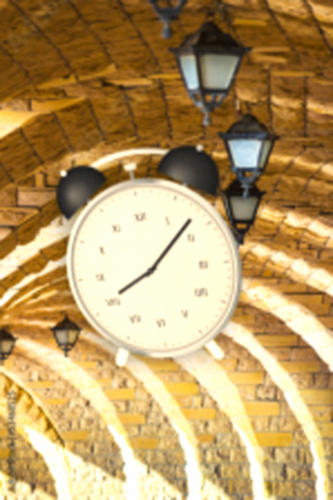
8,08
